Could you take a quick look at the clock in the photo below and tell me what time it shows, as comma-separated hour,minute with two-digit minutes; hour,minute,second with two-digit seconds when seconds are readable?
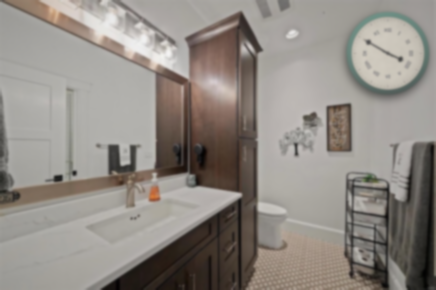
3,50
